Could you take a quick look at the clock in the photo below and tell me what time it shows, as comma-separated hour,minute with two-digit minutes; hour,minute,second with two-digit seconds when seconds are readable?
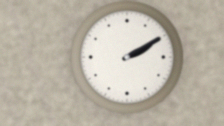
2,10
